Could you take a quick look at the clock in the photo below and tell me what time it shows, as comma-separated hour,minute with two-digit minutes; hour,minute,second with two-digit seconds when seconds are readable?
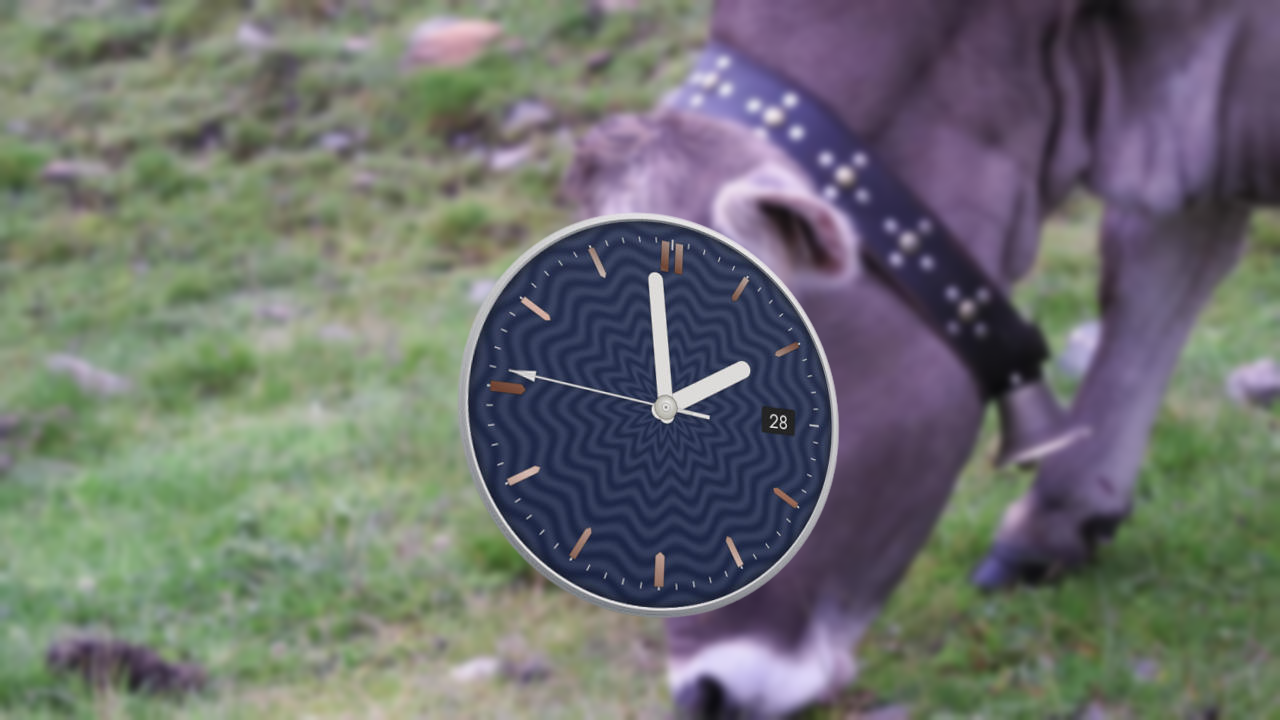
1,58,46
